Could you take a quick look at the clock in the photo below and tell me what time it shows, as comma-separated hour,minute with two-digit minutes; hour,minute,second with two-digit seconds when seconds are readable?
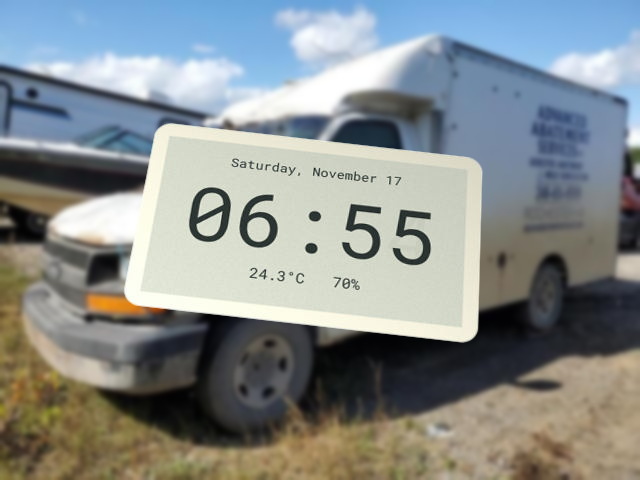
6,55
